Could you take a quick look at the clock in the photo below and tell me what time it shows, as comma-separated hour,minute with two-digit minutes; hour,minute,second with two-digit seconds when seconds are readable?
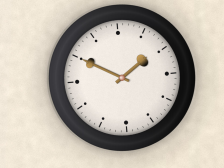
1,50
